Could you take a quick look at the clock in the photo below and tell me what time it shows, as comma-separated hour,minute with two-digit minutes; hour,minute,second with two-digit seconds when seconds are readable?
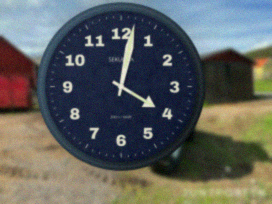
4,02
